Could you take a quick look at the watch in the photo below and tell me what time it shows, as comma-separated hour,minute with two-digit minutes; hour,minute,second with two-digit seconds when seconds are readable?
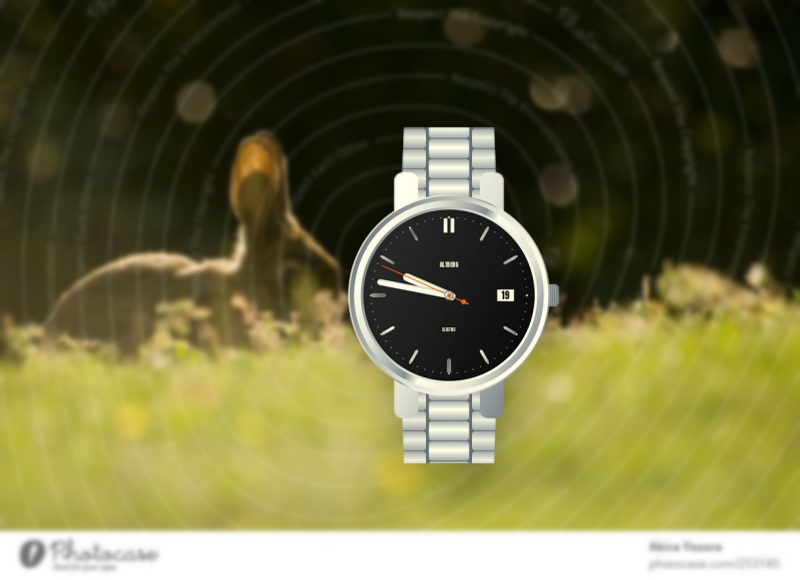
9,46,49
